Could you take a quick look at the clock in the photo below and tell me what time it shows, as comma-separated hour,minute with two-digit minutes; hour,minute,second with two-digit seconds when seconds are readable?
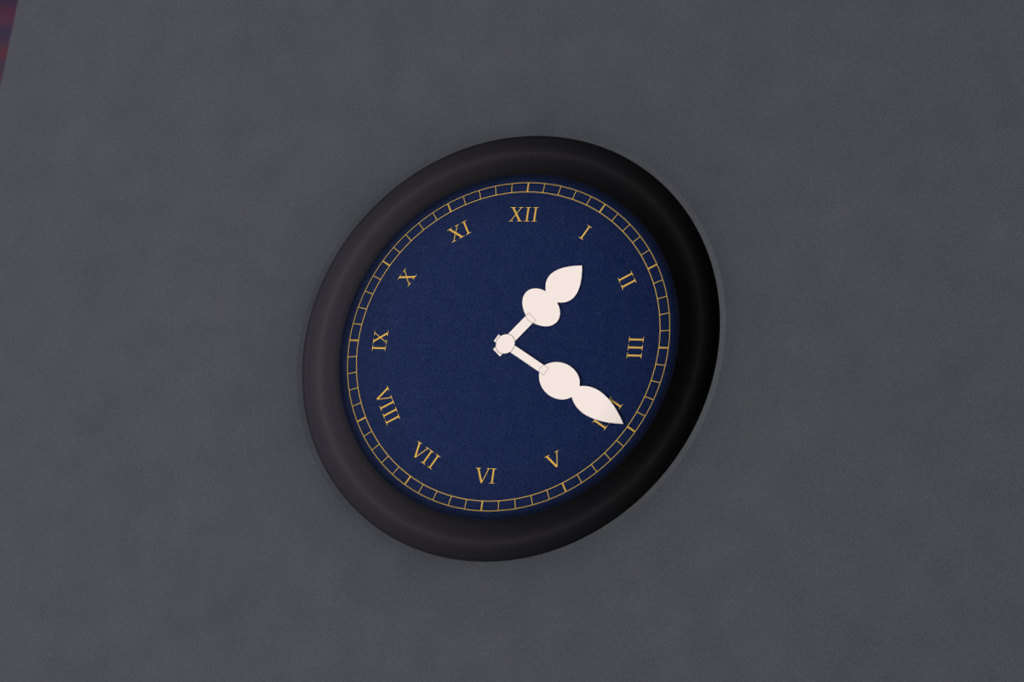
1,20
